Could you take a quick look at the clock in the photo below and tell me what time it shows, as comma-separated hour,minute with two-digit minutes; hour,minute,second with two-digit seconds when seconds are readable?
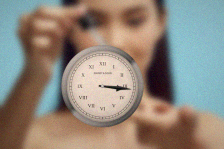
3,16
